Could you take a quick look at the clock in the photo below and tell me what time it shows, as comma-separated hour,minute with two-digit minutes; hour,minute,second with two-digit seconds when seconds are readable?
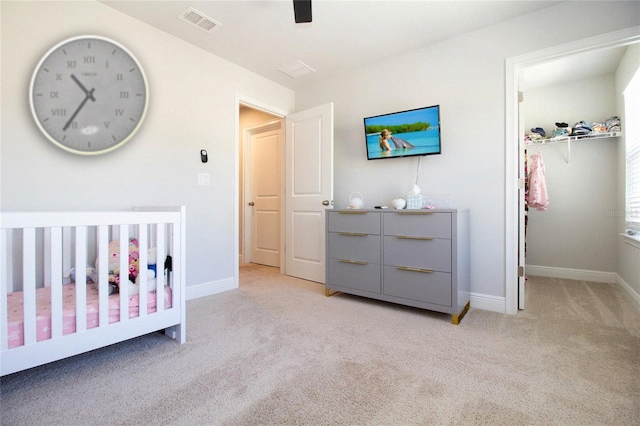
10,36
